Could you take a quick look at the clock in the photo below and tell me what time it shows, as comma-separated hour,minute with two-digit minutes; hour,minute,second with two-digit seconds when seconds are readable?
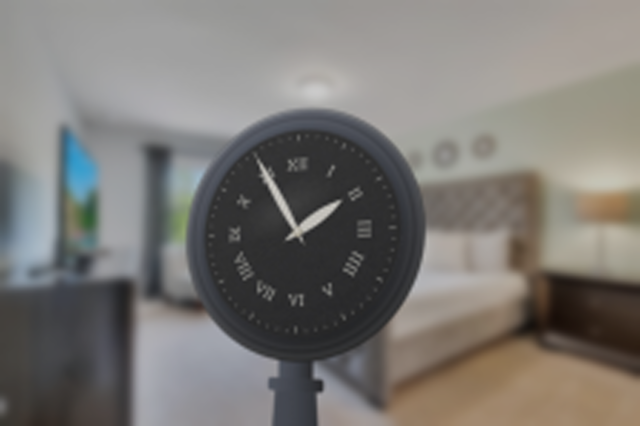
1,55
